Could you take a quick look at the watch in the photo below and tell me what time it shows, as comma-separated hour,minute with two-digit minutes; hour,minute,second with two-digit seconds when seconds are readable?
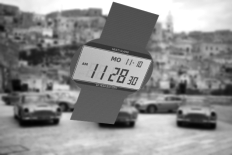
11,28,30
